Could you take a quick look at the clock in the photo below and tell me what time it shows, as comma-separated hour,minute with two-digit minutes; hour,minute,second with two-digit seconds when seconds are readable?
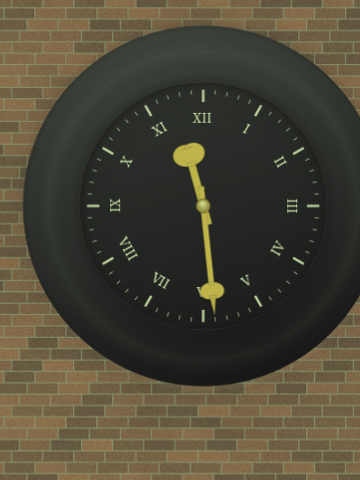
11,29
